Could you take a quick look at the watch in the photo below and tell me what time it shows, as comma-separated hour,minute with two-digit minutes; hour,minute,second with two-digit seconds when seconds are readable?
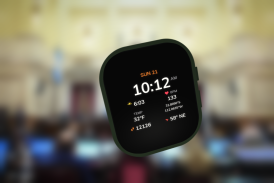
10,12
